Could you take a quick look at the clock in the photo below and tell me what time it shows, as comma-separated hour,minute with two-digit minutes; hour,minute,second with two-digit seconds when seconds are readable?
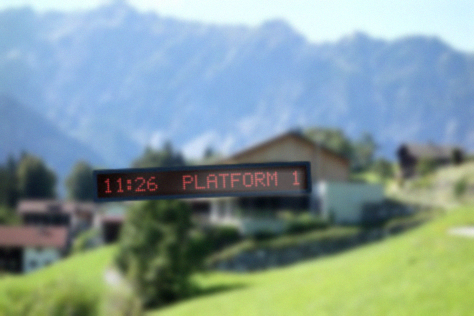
11,26
